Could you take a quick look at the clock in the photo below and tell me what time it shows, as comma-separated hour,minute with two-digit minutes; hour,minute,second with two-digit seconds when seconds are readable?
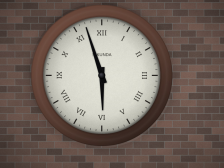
5,57
